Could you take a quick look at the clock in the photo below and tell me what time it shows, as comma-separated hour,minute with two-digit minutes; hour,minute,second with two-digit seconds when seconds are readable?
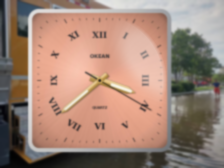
3,38,20
